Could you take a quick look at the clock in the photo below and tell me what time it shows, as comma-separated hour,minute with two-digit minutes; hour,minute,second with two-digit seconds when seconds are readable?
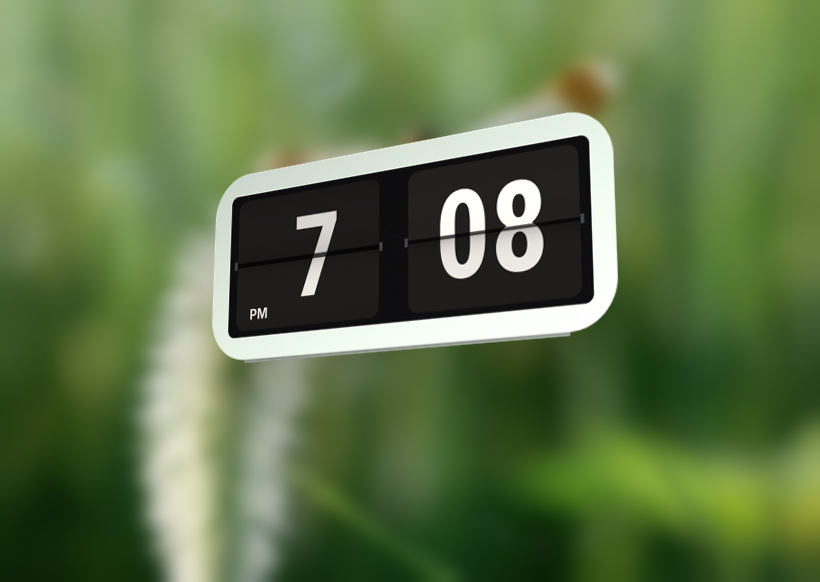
7,08
